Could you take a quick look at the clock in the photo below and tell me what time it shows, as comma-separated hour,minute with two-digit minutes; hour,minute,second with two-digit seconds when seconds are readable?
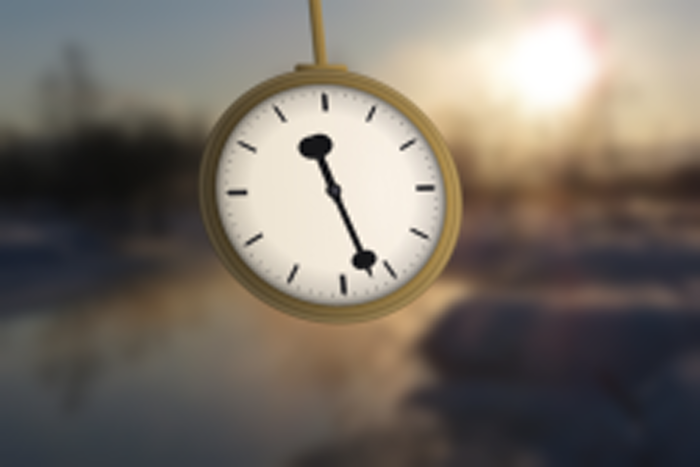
11,27
